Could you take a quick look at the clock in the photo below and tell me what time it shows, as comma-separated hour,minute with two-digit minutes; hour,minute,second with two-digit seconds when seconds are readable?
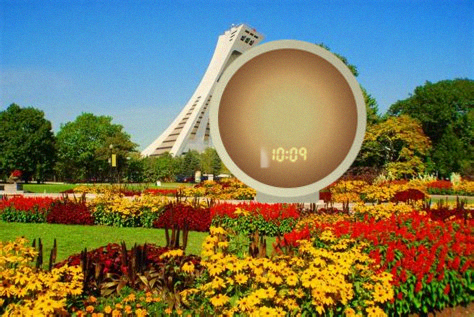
10,09
